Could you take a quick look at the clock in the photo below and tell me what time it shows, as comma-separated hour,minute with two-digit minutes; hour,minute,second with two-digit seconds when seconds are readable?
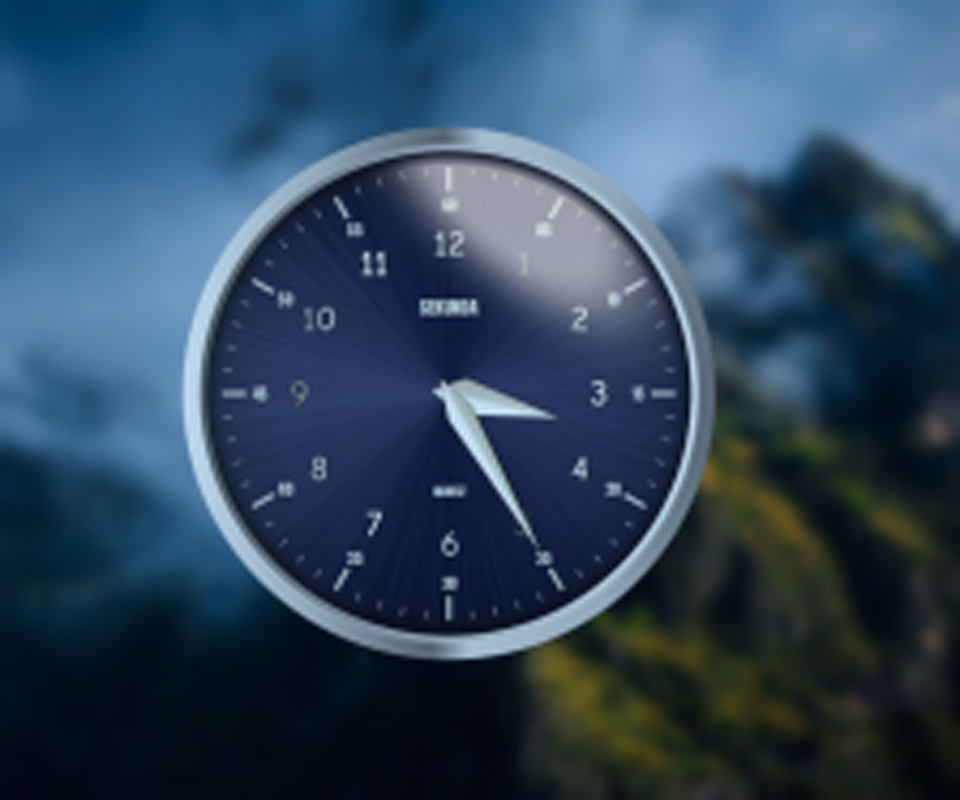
3,25
